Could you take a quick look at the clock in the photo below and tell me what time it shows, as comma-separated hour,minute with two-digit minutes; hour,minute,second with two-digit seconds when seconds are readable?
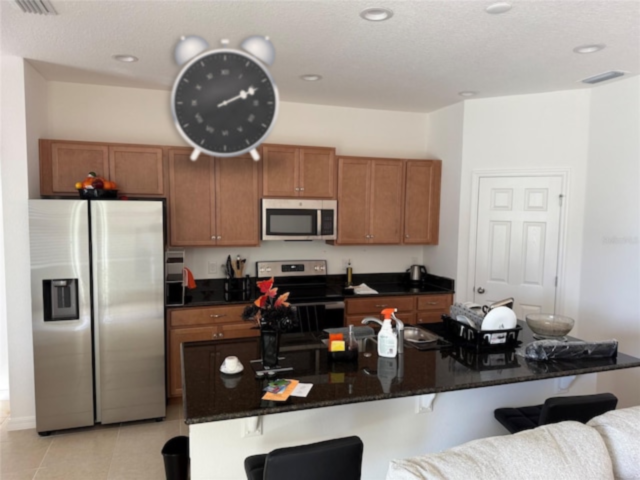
2,11
